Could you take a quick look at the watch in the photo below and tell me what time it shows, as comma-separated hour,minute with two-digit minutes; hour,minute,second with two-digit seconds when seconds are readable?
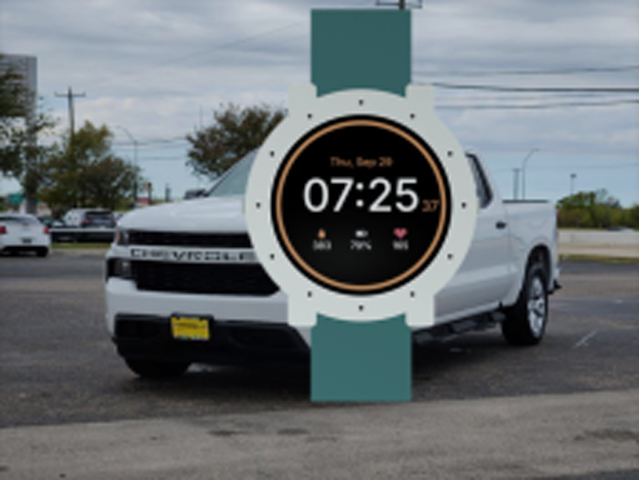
7,25
